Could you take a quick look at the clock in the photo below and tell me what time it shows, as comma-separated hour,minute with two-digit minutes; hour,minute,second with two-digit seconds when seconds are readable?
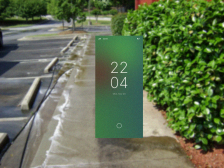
22,04
